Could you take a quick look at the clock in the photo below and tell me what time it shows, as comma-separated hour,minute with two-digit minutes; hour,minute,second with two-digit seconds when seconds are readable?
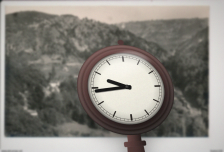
9,44
